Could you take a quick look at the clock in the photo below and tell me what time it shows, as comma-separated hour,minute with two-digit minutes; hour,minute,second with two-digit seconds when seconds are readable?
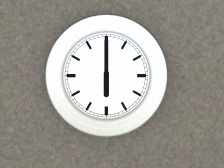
6,00
